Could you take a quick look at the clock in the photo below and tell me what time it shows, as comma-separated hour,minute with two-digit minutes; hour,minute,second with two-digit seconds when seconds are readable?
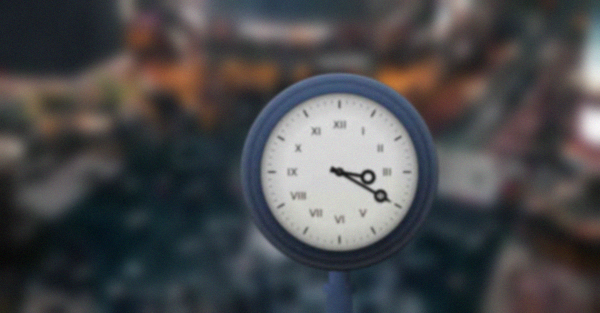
3,20
